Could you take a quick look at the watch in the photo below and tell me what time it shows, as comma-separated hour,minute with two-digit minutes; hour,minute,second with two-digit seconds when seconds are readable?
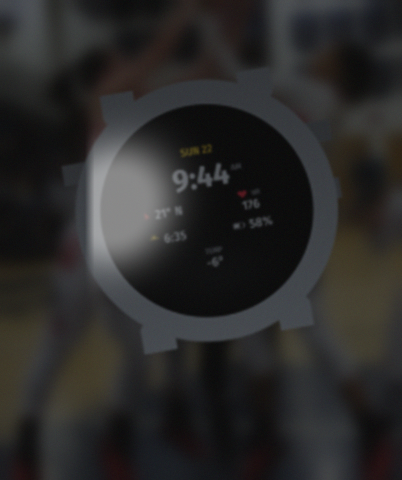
9,44
